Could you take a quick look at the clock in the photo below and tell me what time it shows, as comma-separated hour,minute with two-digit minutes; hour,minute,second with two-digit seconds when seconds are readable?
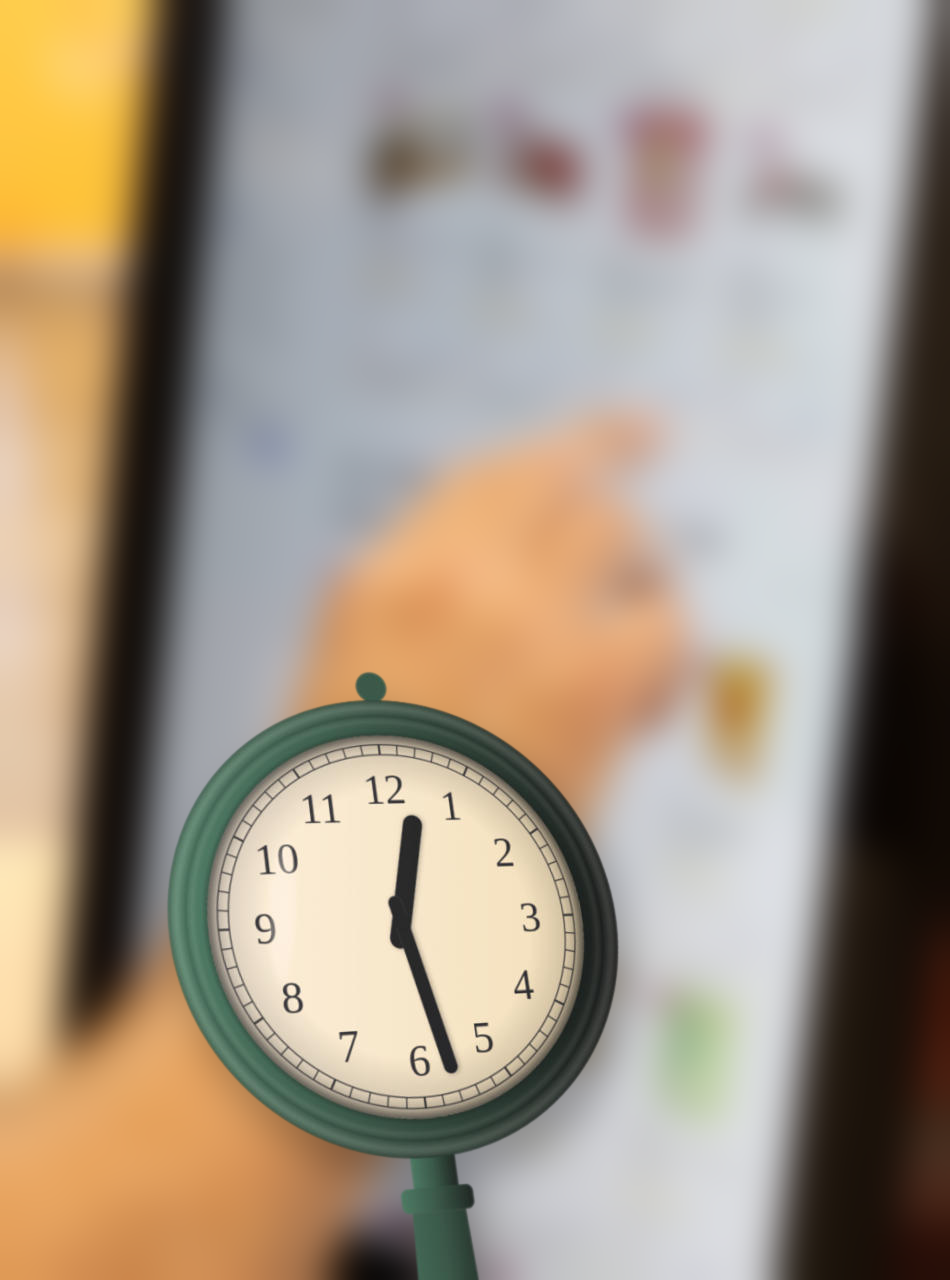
12,28
